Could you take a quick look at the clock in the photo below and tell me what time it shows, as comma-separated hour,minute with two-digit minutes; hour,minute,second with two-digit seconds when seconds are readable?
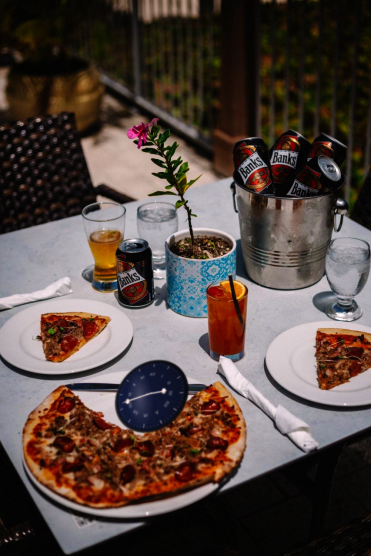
2,42
